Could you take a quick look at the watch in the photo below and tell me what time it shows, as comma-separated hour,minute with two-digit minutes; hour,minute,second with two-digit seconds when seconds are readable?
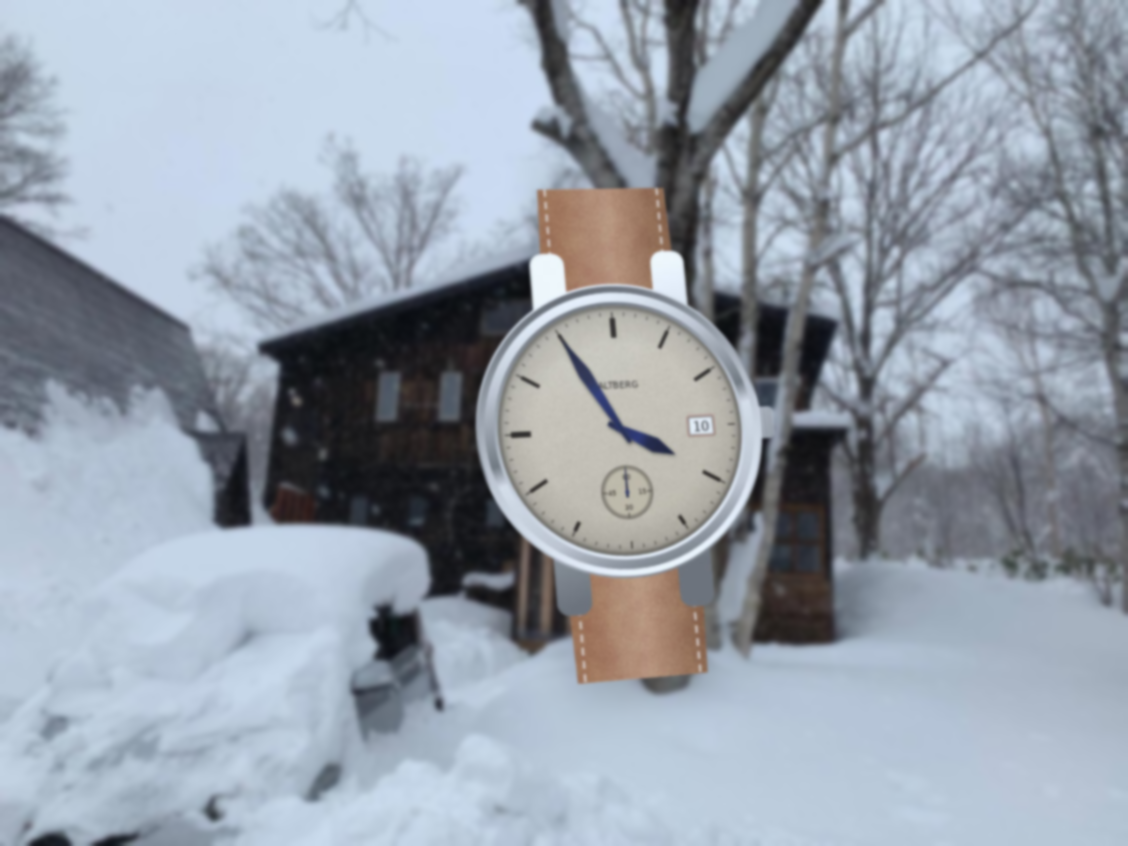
3,55
